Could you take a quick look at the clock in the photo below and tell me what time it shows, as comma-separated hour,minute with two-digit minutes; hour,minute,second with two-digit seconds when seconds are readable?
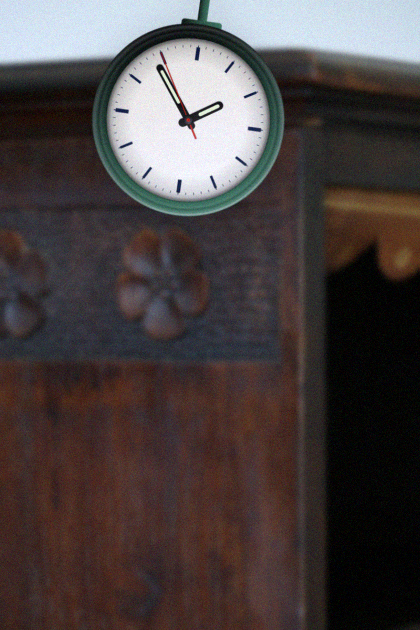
1,53,55
